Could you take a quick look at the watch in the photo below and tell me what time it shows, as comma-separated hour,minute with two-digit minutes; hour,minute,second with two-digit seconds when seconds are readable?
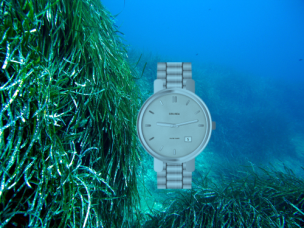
9,13
